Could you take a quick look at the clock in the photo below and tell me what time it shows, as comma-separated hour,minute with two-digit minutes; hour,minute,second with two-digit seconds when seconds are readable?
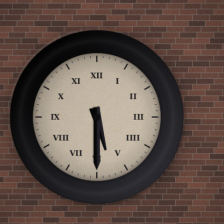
5,30
